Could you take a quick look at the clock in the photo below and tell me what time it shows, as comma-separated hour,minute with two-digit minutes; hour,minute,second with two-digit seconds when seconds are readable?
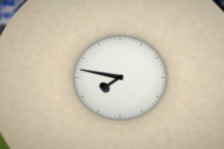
7,47
